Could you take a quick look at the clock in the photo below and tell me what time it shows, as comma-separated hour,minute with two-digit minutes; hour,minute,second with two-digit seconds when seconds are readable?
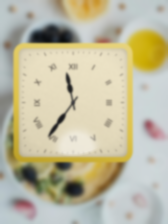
11,36
